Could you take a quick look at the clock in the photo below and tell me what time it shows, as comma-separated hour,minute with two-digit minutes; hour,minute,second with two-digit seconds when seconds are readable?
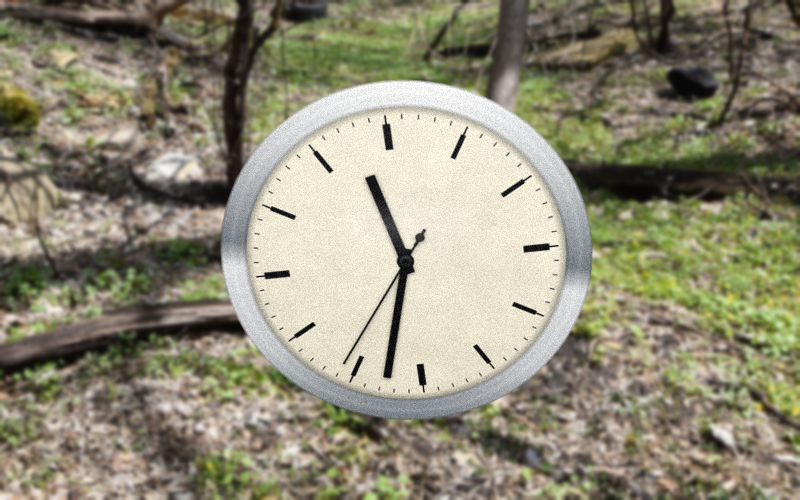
11,32,36
